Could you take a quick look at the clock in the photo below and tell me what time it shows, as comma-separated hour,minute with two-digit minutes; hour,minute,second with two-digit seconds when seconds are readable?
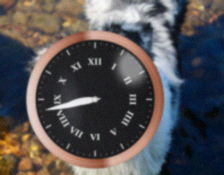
8,43
